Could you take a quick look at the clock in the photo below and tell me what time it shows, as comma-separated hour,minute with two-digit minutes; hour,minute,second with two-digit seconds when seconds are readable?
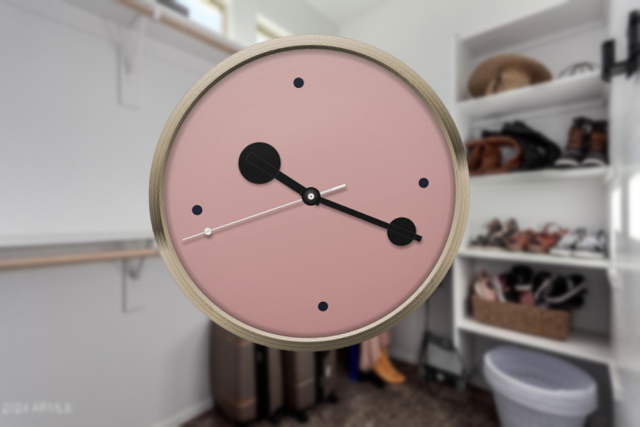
10,19,43
